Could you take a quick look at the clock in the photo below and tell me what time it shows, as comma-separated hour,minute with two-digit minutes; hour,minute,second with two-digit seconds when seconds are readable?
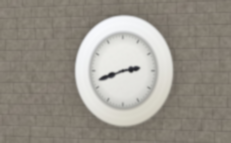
2,42
